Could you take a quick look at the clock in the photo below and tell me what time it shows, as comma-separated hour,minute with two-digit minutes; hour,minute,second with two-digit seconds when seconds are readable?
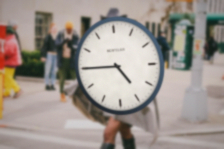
4,45
